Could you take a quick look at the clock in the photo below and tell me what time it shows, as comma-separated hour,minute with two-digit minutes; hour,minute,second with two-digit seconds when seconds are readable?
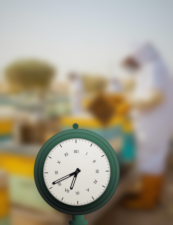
6,41
